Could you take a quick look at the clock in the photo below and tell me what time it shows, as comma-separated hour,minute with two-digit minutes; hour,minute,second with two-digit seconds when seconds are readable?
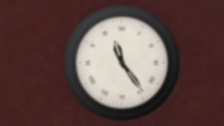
11,24
